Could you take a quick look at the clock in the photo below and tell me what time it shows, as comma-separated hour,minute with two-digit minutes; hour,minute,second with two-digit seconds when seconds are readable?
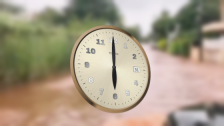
6,00
